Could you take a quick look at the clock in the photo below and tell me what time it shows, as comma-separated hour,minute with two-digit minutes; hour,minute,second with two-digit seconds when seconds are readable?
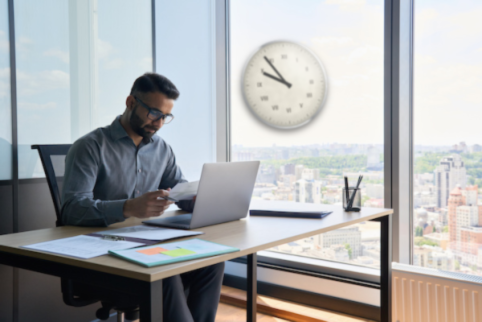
9,54
